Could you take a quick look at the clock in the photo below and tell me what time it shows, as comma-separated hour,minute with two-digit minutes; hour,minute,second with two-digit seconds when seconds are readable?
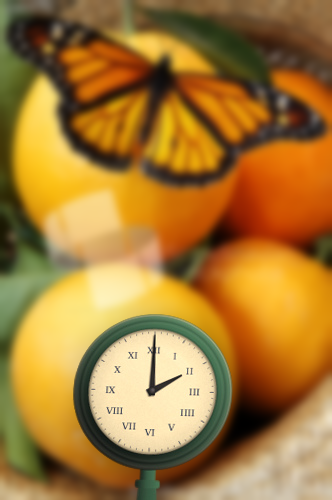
2,00
